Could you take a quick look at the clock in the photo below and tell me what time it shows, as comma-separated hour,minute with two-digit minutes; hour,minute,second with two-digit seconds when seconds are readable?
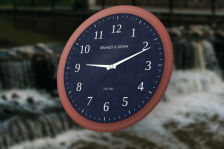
9,11
